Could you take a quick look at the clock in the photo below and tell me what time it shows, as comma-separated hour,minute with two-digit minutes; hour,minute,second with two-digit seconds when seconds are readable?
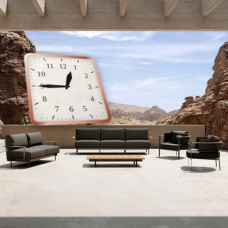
12,45
